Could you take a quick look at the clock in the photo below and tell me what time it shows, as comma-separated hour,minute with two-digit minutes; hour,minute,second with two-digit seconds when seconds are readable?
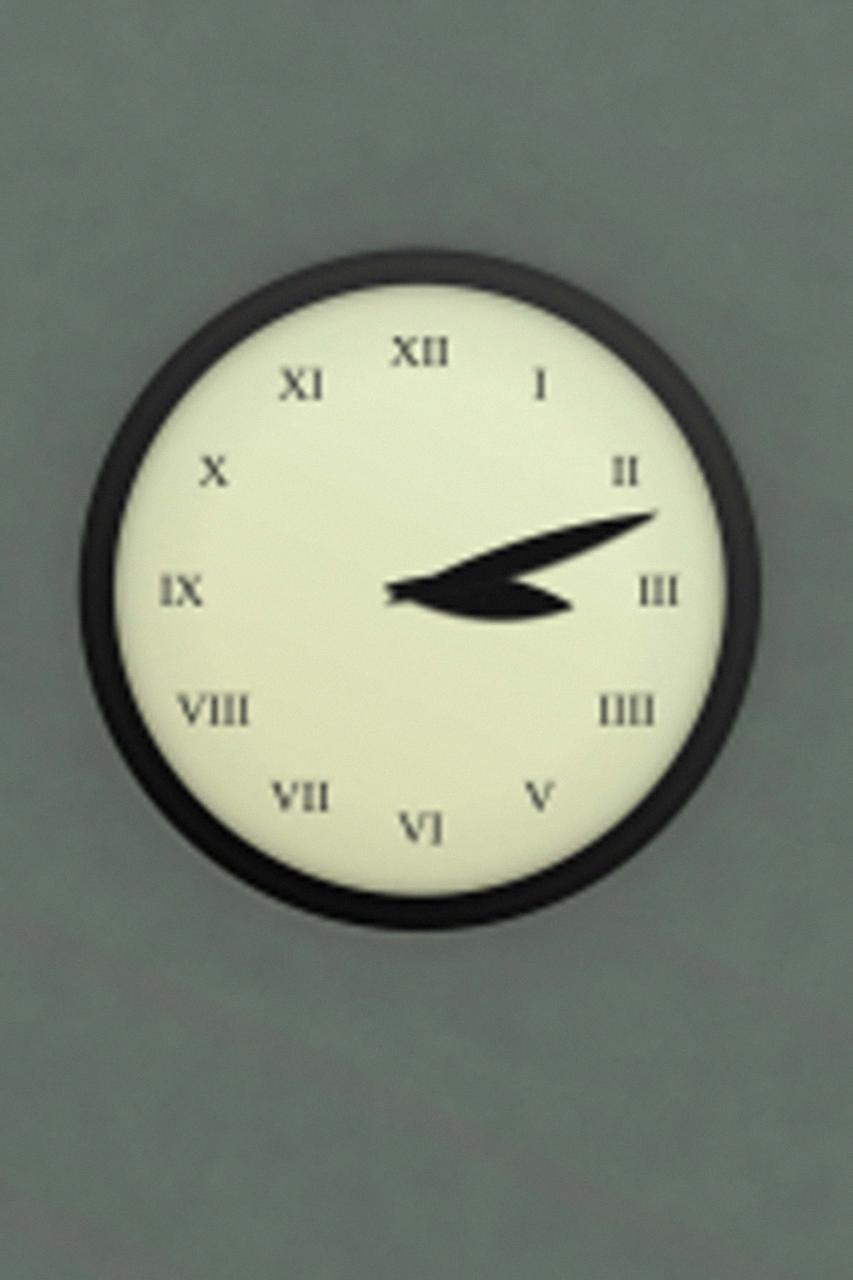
3,12
